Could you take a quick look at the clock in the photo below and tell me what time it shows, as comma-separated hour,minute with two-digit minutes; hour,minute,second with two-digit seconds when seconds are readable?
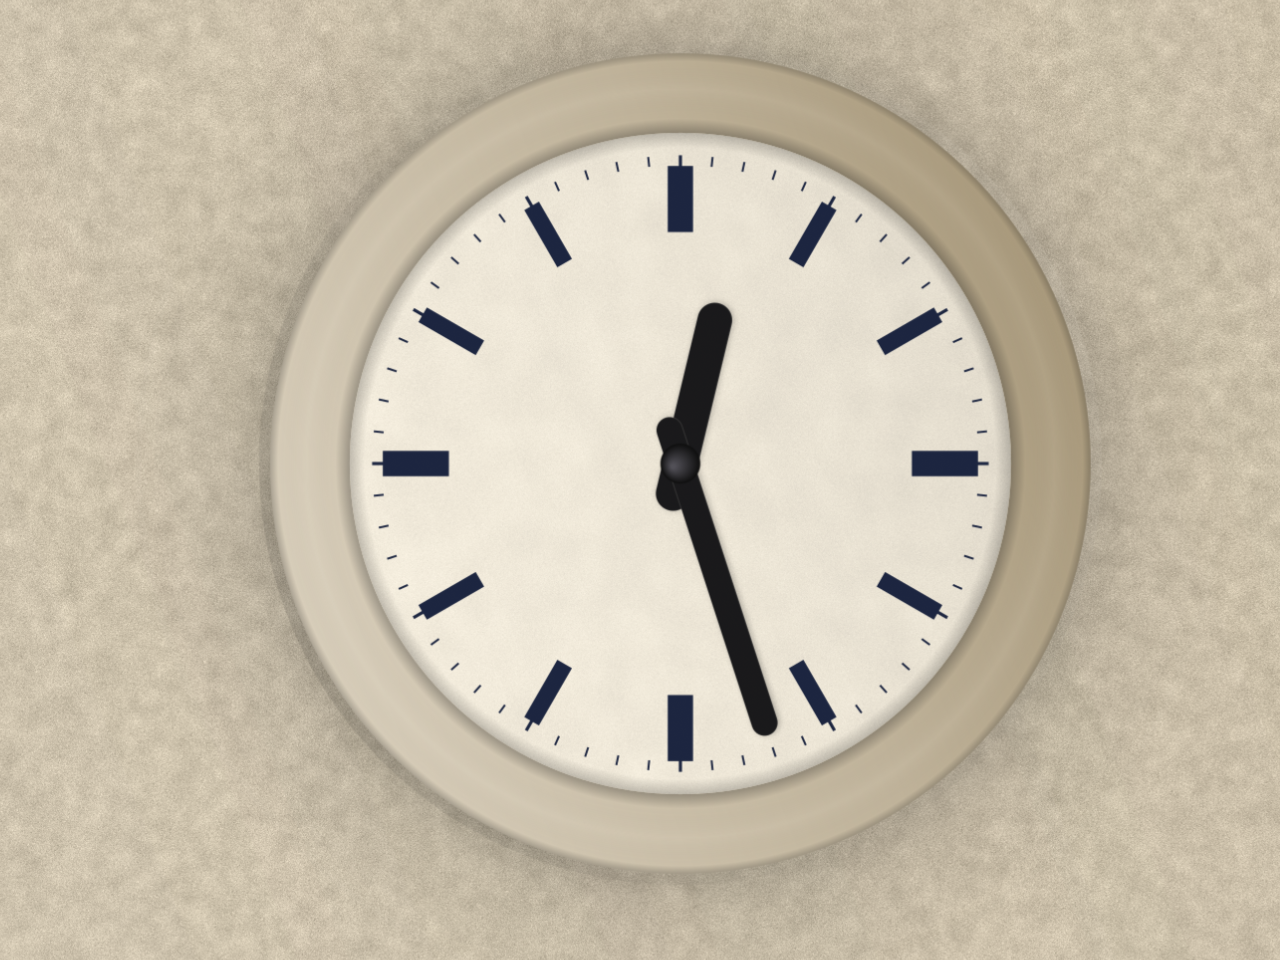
12,27
